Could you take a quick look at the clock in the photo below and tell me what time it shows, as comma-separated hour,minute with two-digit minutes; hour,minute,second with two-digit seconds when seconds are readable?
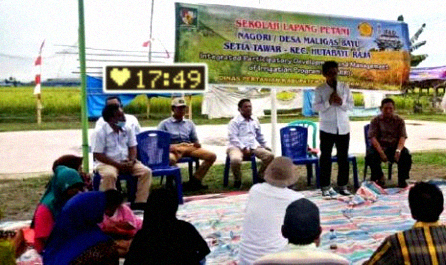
17,49
